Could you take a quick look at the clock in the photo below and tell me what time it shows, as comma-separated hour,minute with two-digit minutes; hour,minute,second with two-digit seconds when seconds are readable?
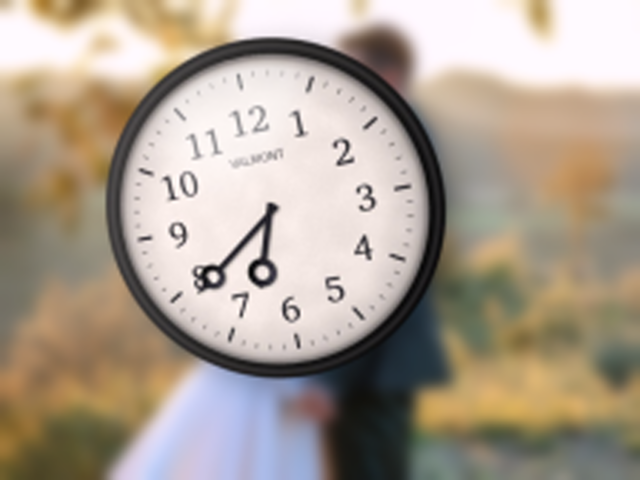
6,39
